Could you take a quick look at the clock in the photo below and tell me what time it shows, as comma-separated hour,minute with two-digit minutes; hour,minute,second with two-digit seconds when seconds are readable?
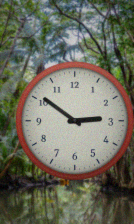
2,51
